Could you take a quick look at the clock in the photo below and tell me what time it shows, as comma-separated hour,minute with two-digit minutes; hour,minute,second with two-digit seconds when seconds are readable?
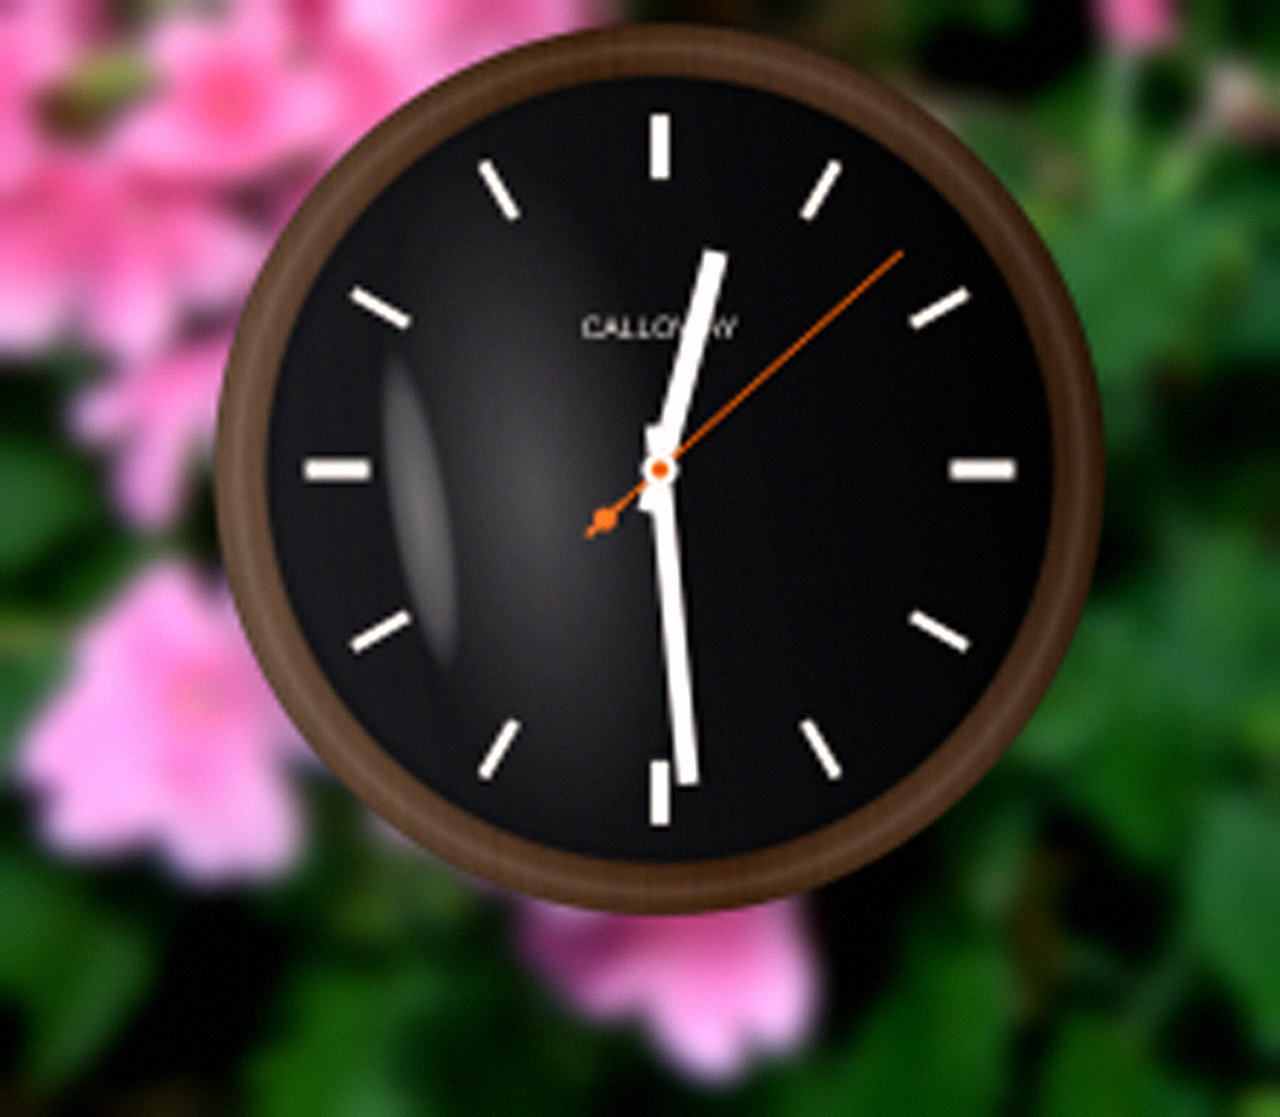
12,29,08
